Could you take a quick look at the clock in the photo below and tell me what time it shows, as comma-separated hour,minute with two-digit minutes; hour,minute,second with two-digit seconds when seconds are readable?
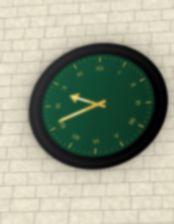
9,41
